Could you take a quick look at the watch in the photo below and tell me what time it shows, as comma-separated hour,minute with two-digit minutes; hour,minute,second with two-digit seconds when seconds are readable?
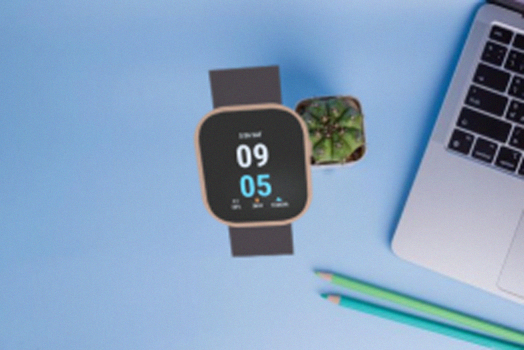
9,05
